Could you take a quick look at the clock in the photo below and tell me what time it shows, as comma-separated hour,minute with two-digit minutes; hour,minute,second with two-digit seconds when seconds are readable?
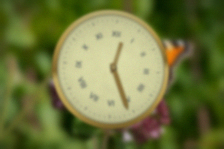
12,26
